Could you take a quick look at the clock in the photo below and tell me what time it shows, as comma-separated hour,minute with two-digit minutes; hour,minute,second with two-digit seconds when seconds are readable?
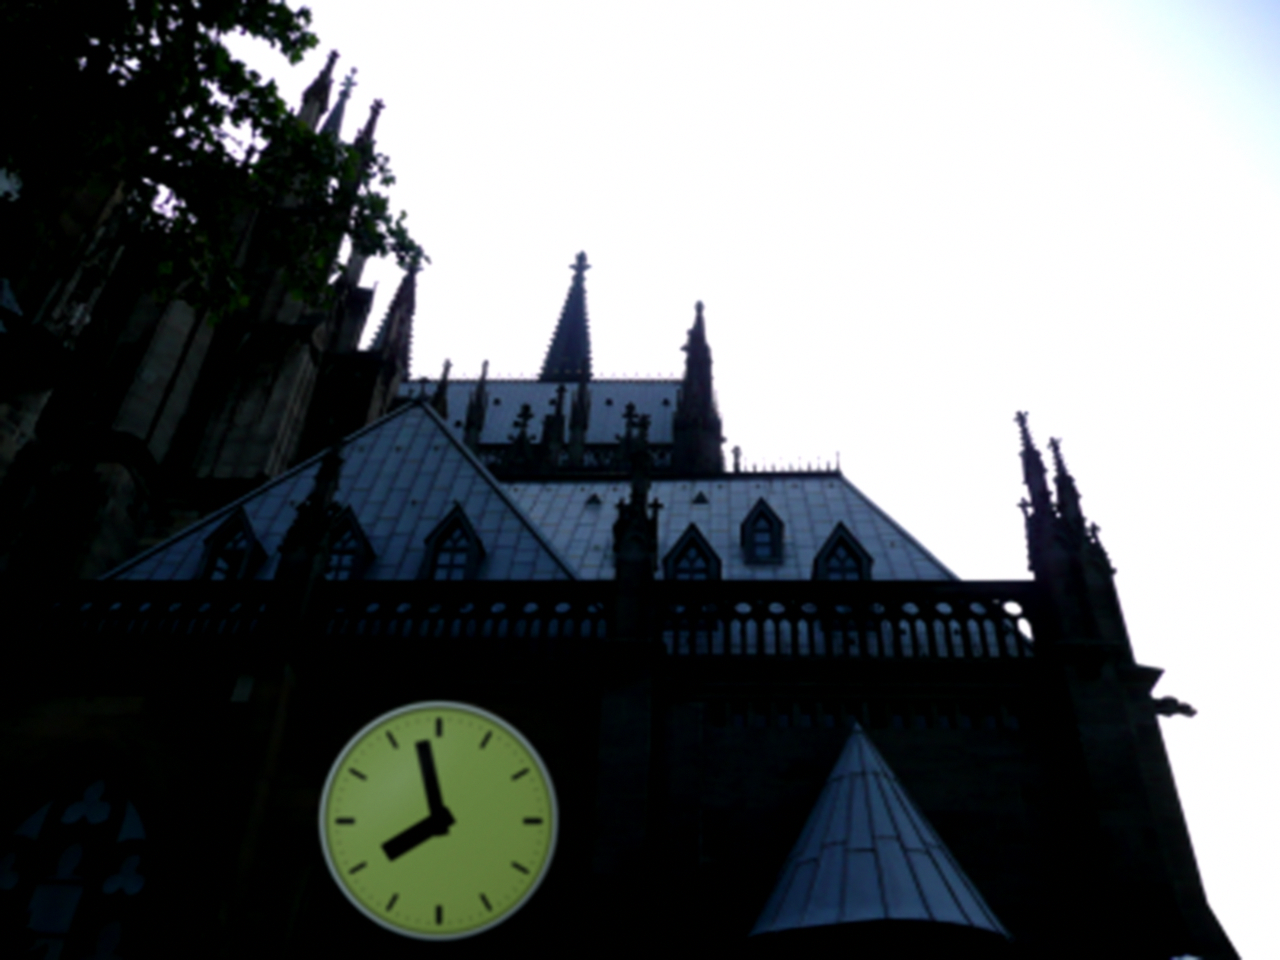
7,58
